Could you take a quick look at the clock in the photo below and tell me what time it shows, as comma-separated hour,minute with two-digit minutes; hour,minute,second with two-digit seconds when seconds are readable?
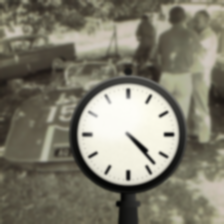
4,23
